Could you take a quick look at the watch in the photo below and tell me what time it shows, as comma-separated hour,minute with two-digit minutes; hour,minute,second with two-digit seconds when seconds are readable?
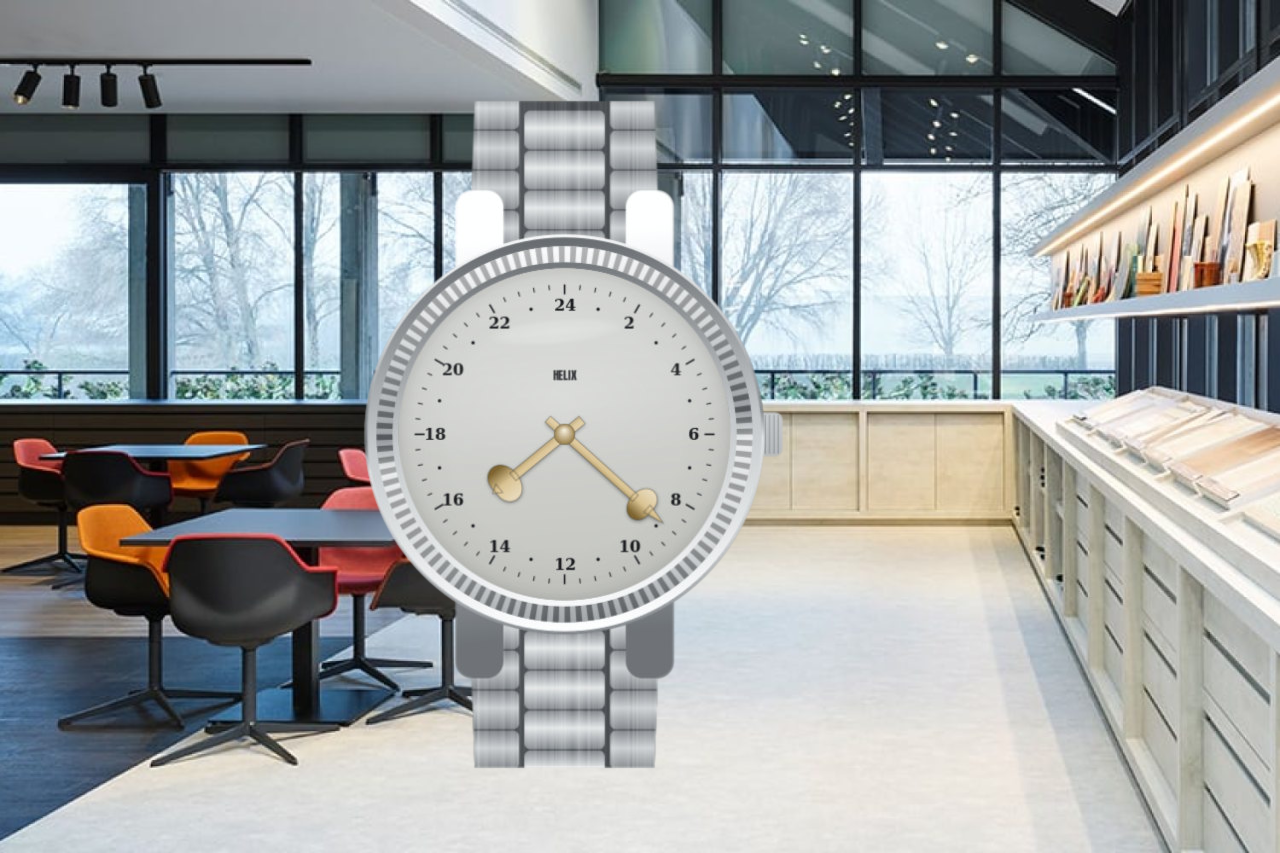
15,22
